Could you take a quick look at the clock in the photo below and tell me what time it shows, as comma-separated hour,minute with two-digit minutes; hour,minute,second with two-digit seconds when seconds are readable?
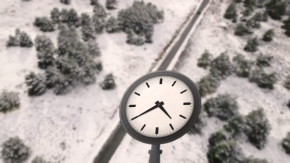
4,40
